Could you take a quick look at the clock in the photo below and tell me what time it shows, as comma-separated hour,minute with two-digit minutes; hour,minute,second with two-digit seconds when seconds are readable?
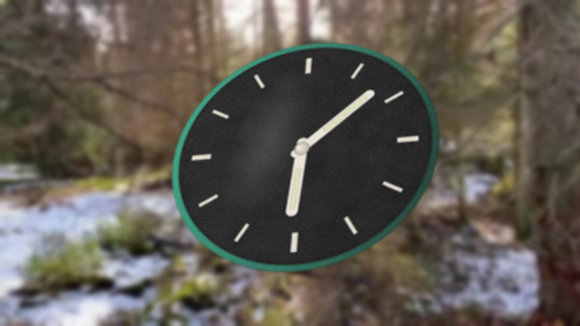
6,08
